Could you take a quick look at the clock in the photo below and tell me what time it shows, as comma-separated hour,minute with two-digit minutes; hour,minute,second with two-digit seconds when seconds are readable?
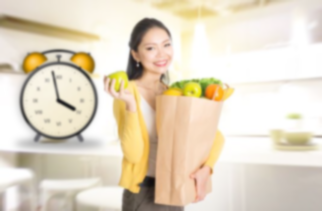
3,58
